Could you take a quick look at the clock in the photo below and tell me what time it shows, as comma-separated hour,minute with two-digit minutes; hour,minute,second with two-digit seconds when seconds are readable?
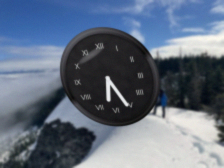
6,26
